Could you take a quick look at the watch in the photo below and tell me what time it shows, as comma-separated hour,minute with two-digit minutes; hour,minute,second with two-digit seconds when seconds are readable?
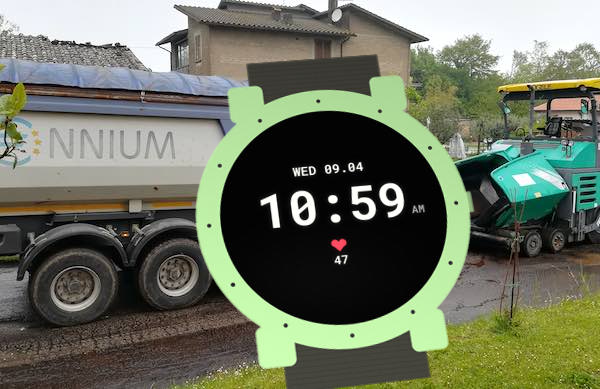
10,59
